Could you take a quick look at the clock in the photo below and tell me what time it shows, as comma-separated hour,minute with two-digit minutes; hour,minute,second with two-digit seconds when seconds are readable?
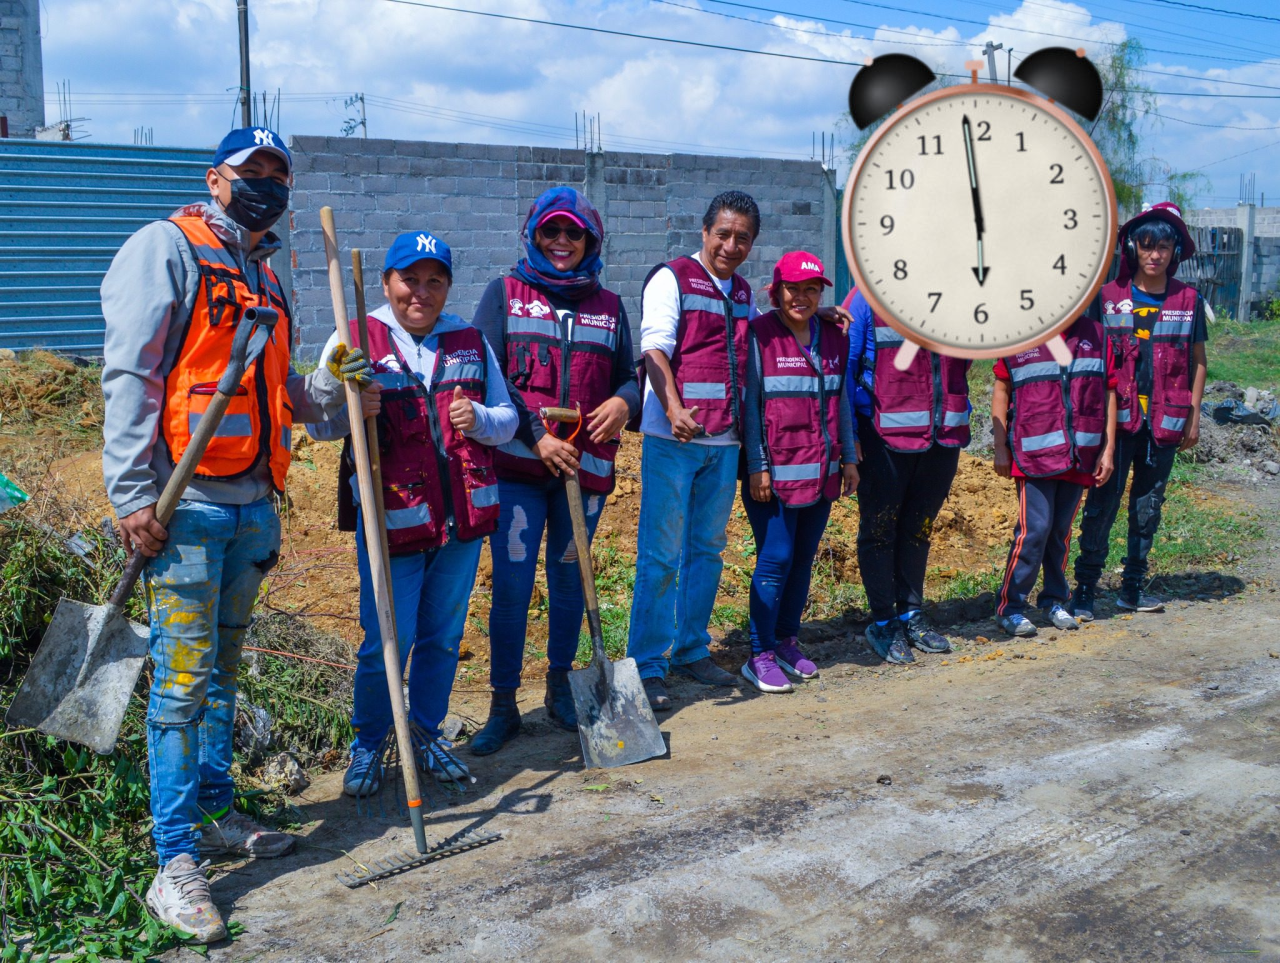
5,59
